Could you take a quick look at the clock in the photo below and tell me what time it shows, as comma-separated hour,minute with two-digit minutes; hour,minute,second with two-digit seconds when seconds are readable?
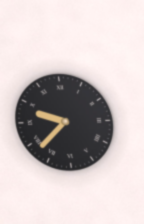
9,38
